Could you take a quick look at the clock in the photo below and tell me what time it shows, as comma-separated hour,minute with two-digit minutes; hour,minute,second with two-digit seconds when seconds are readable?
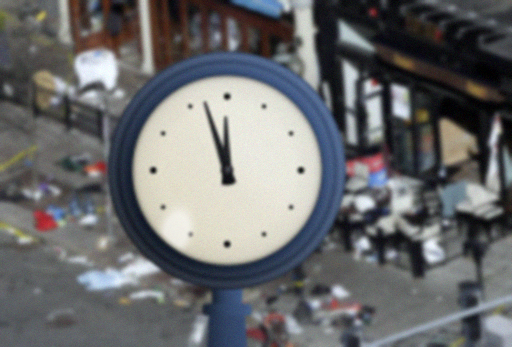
11,57
